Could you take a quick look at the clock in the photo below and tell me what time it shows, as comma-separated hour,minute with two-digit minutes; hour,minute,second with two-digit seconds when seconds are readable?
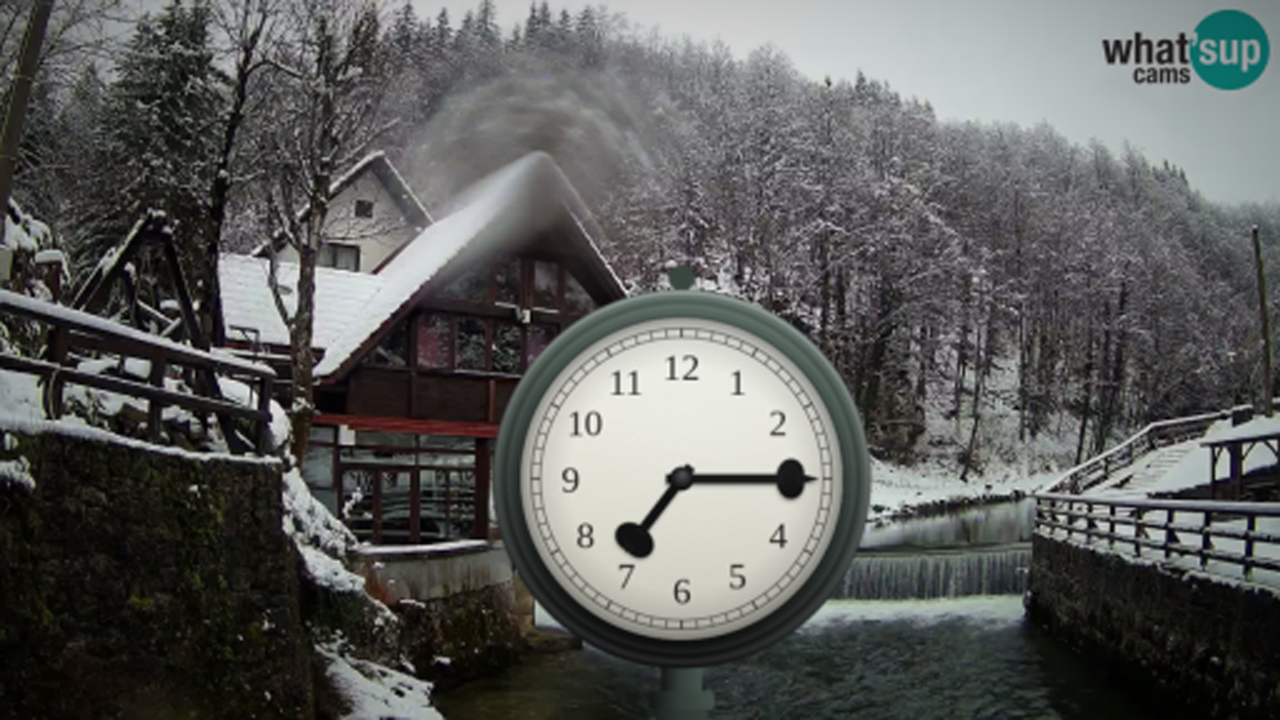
7,15
